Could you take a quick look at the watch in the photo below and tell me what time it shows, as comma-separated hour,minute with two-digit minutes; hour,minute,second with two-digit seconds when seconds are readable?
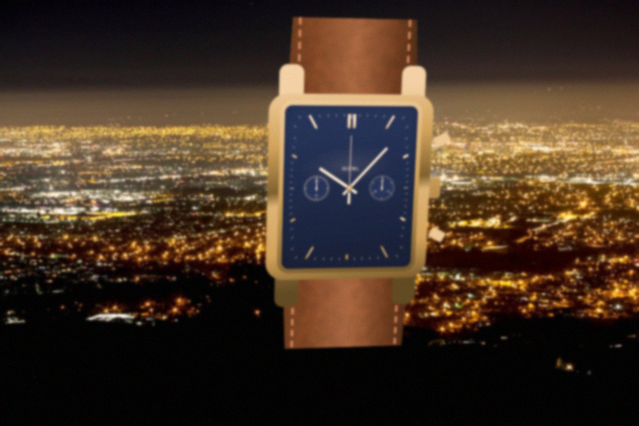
10,07
